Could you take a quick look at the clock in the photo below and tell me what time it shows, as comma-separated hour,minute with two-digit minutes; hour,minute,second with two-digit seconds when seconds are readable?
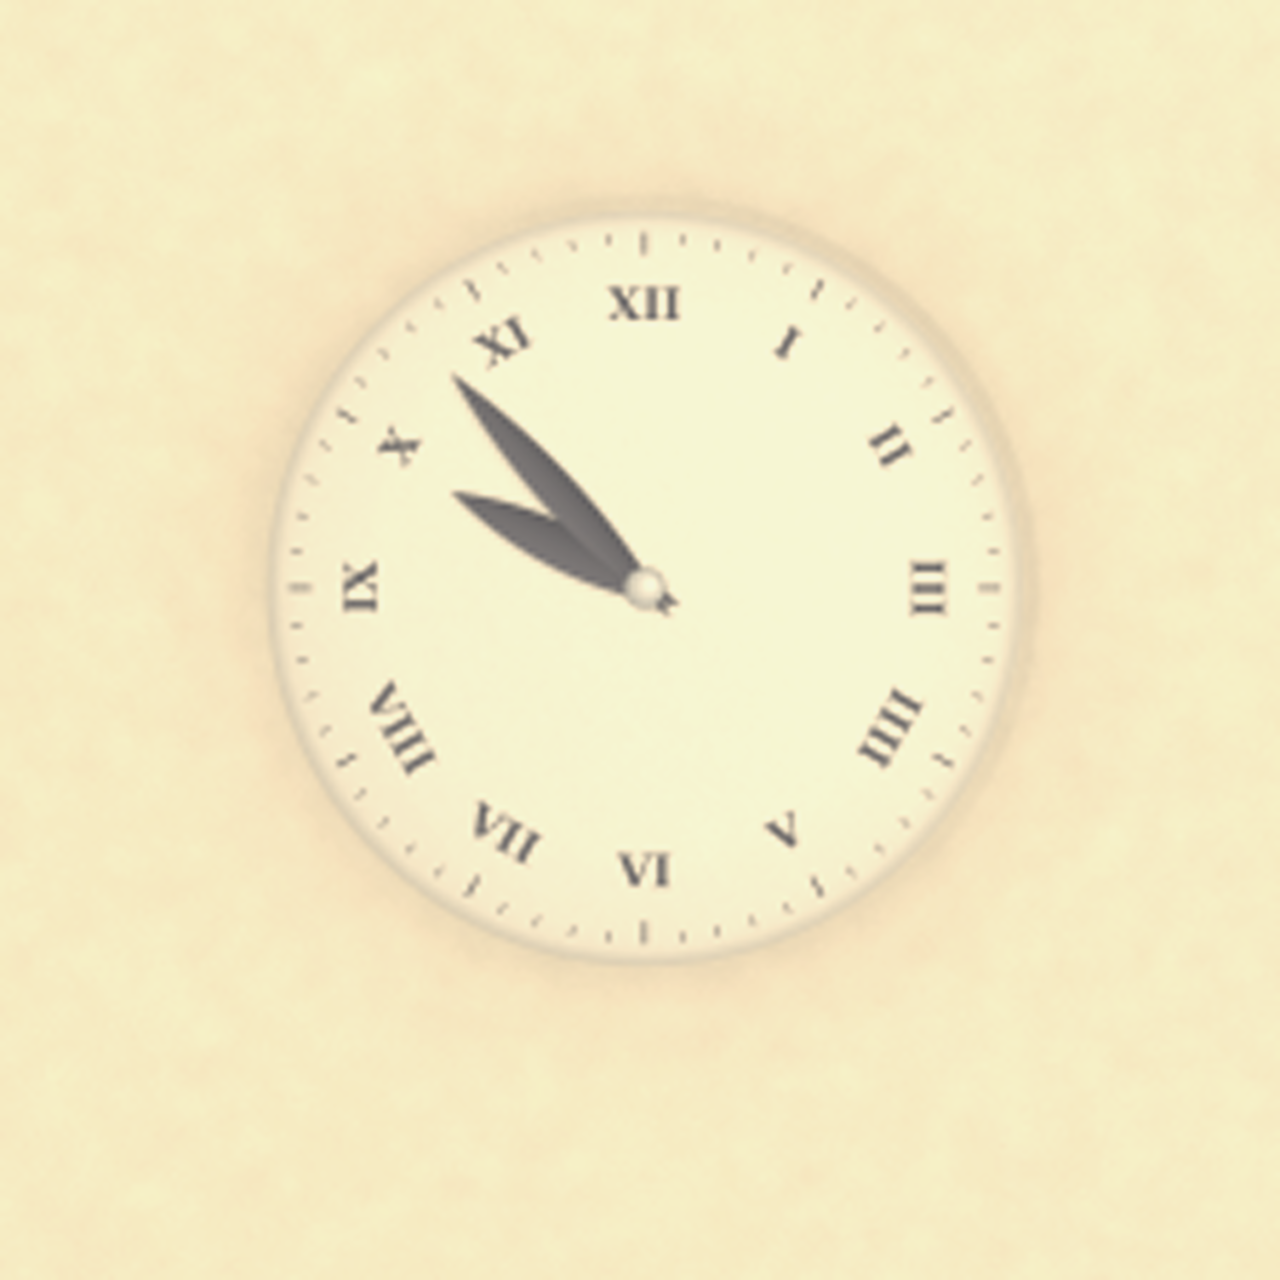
9,53
